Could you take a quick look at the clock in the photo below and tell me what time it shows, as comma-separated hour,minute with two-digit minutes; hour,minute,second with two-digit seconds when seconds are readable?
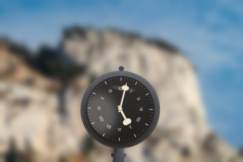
5,02
